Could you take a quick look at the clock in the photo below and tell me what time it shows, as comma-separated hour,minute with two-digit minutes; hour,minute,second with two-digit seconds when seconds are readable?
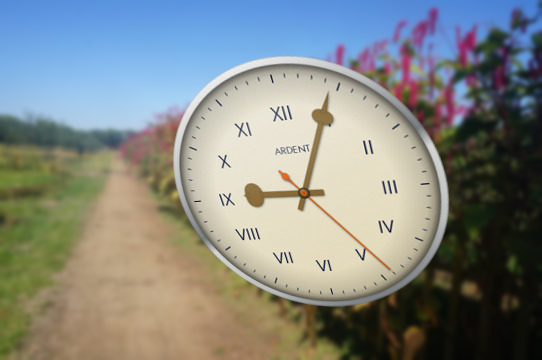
9,04,24
